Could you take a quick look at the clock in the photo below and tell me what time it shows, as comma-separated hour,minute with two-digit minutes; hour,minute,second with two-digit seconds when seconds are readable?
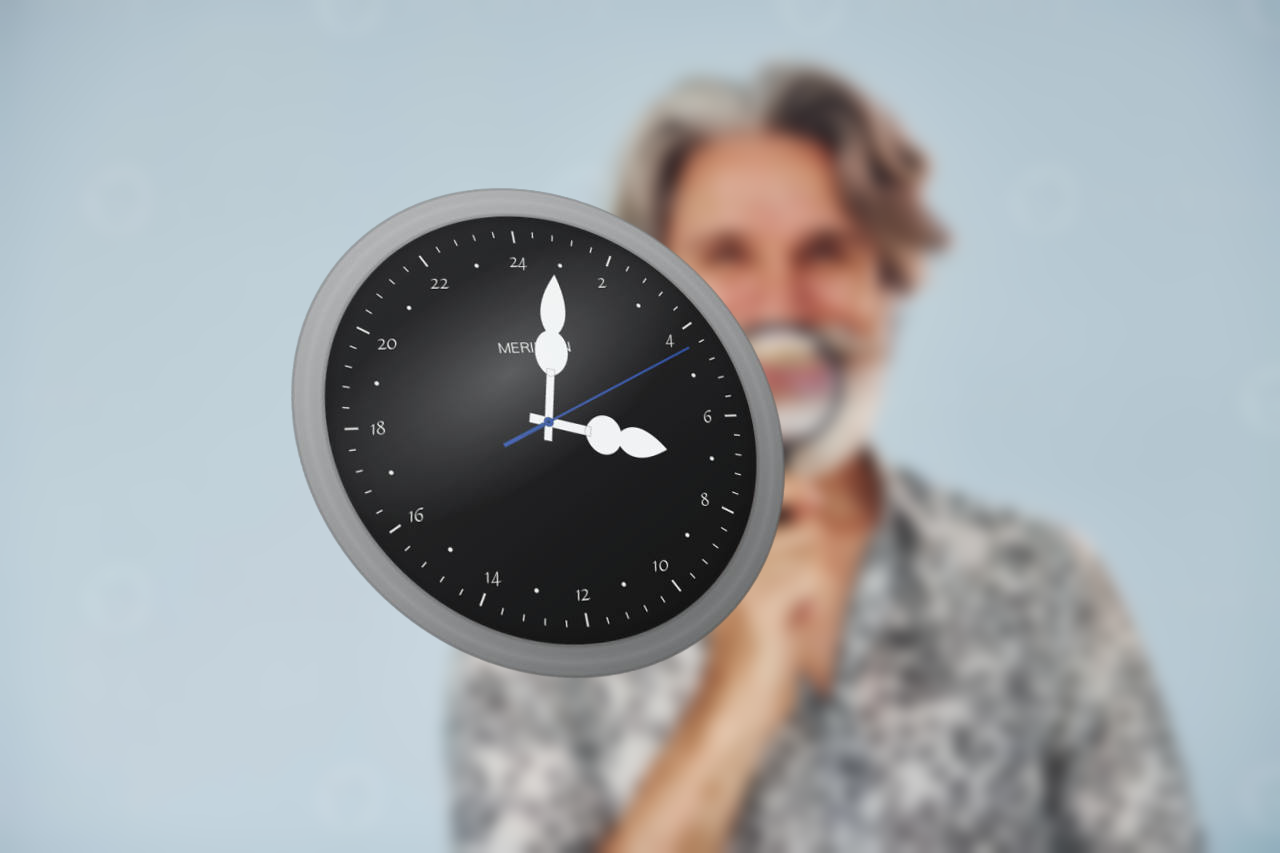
7,02,11
